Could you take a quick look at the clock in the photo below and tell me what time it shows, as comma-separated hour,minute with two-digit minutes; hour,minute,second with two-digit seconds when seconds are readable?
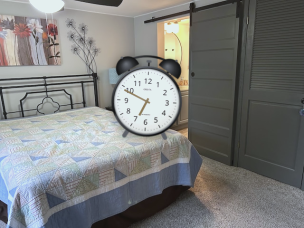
6,49
